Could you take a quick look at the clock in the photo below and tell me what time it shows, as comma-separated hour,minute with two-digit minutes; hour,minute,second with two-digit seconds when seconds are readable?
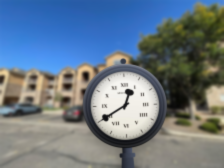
12,40
